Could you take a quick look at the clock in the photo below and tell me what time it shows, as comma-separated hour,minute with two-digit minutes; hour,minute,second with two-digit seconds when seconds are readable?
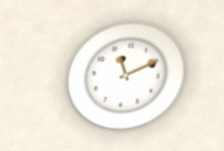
11,10
